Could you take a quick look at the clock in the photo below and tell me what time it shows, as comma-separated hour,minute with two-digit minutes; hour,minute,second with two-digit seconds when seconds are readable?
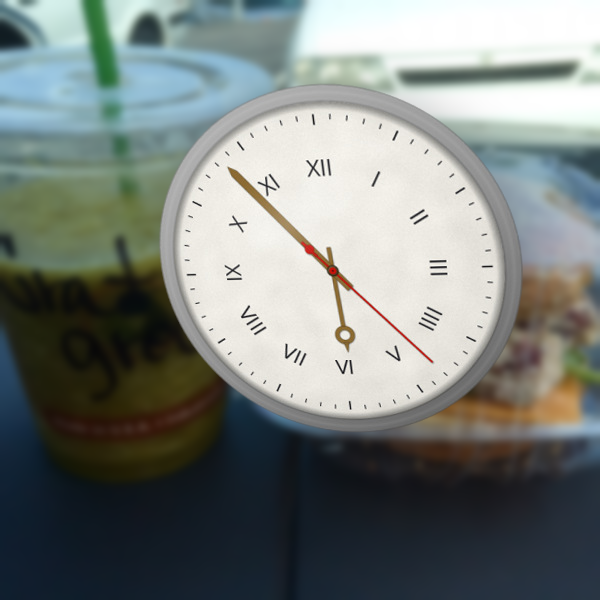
5,53,23
